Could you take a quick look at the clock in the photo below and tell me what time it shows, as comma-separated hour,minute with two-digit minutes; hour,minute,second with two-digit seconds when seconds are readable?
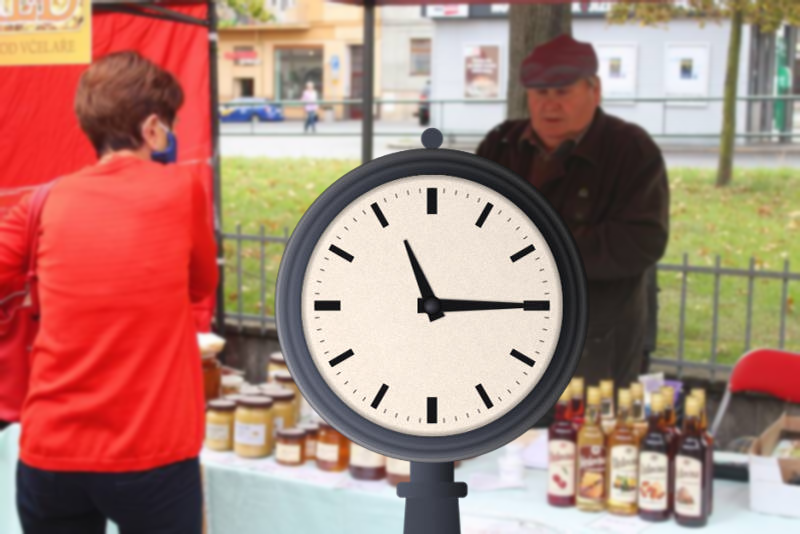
11,15
